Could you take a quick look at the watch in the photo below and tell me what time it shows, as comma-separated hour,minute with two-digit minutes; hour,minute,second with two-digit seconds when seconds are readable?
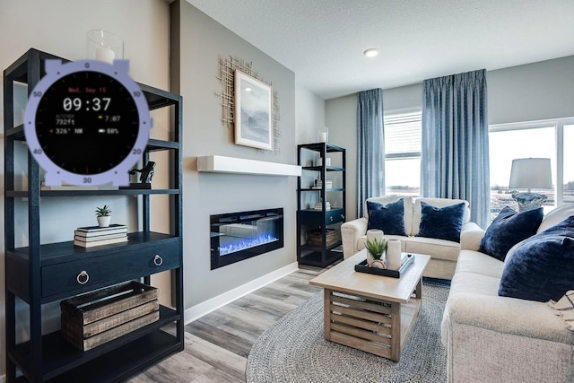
9,37
